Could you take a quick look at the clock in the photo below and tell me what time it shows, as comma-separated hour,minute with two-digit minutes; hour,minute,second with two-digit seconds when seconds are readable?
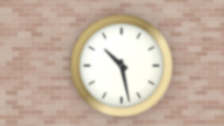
10,28
